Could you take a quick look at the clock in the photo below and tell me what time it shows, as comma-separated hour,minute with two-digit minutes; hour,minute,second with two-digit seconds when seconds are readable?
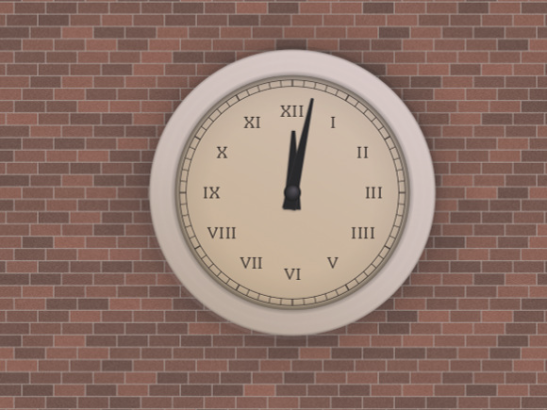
12,02
